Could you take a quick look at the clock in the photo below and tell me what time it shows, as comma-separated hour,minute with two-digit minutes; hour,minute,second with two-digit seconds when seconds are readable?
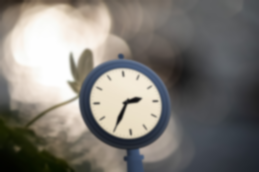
2,35
